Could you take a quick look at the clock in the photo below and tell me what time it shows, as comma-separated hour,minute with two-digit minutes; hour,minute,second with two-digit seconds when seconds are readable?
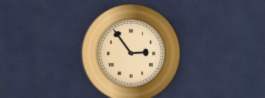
2,54
